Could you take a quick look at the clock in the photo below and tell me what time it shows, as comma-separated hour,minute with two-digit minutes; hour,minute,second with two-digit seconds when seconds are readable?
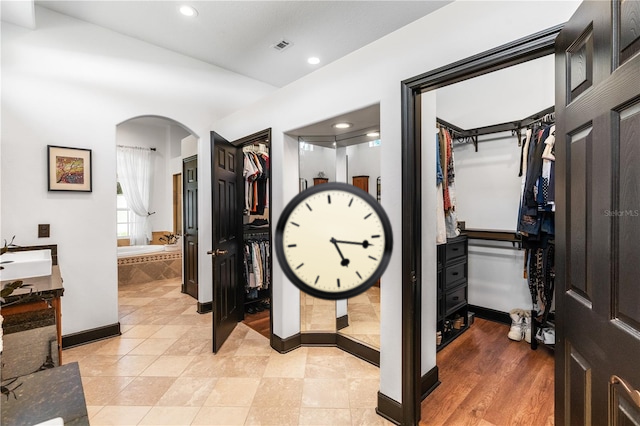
5,17
